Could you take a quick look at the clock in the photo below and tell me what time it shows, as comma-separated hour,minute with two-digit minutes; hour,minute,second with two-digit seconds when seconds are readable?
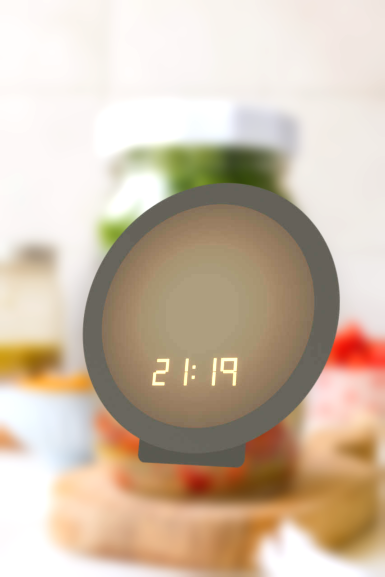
21,19
